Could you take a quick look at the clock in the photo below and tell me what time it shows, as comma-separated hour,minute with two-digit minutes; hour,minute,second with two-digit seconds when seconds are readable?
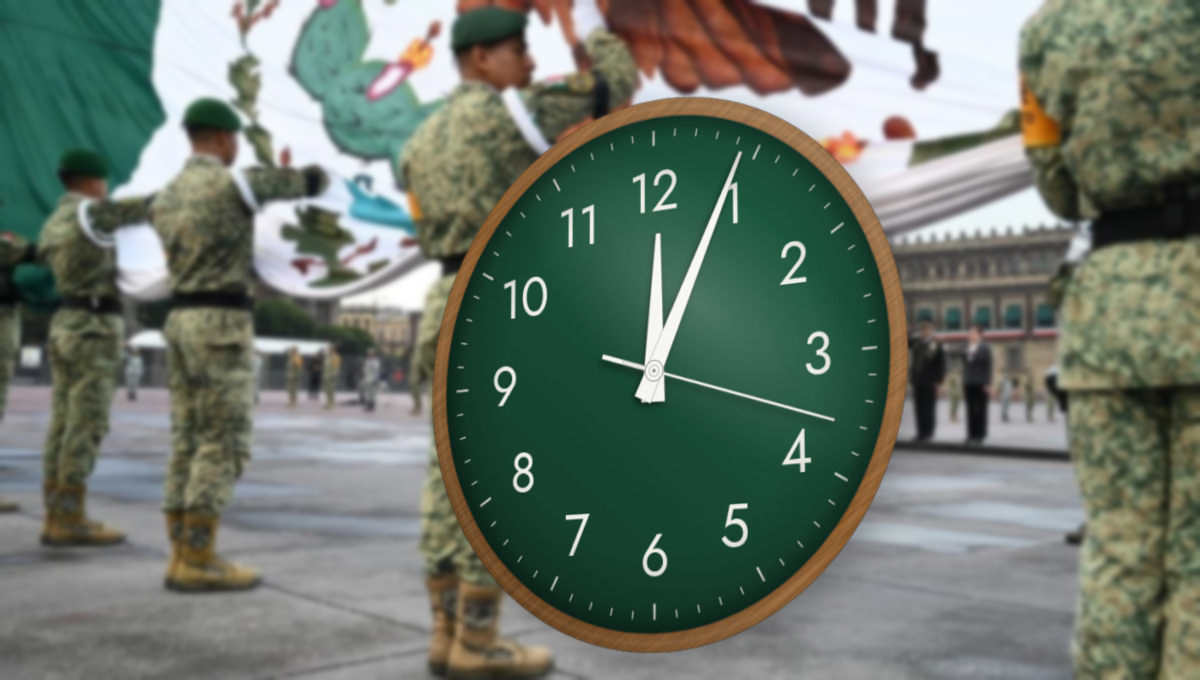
12,04,18
